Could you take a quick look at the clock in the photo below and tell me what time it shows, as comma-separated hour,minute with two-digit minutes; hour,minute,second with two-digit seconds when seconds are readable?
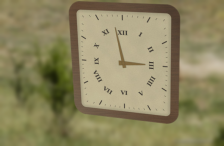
2,58
